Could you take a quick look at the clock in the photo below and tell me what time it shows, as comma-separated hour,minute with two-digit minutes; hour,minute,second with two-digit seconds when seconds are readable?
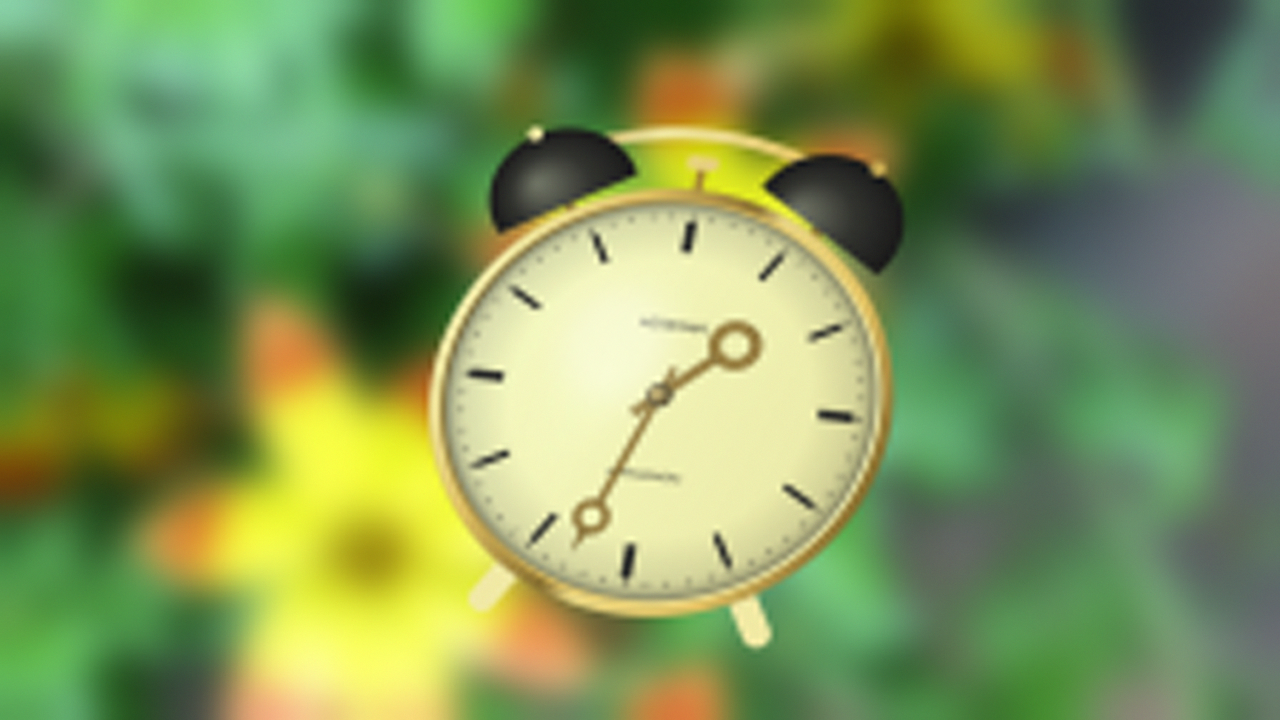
1,33
